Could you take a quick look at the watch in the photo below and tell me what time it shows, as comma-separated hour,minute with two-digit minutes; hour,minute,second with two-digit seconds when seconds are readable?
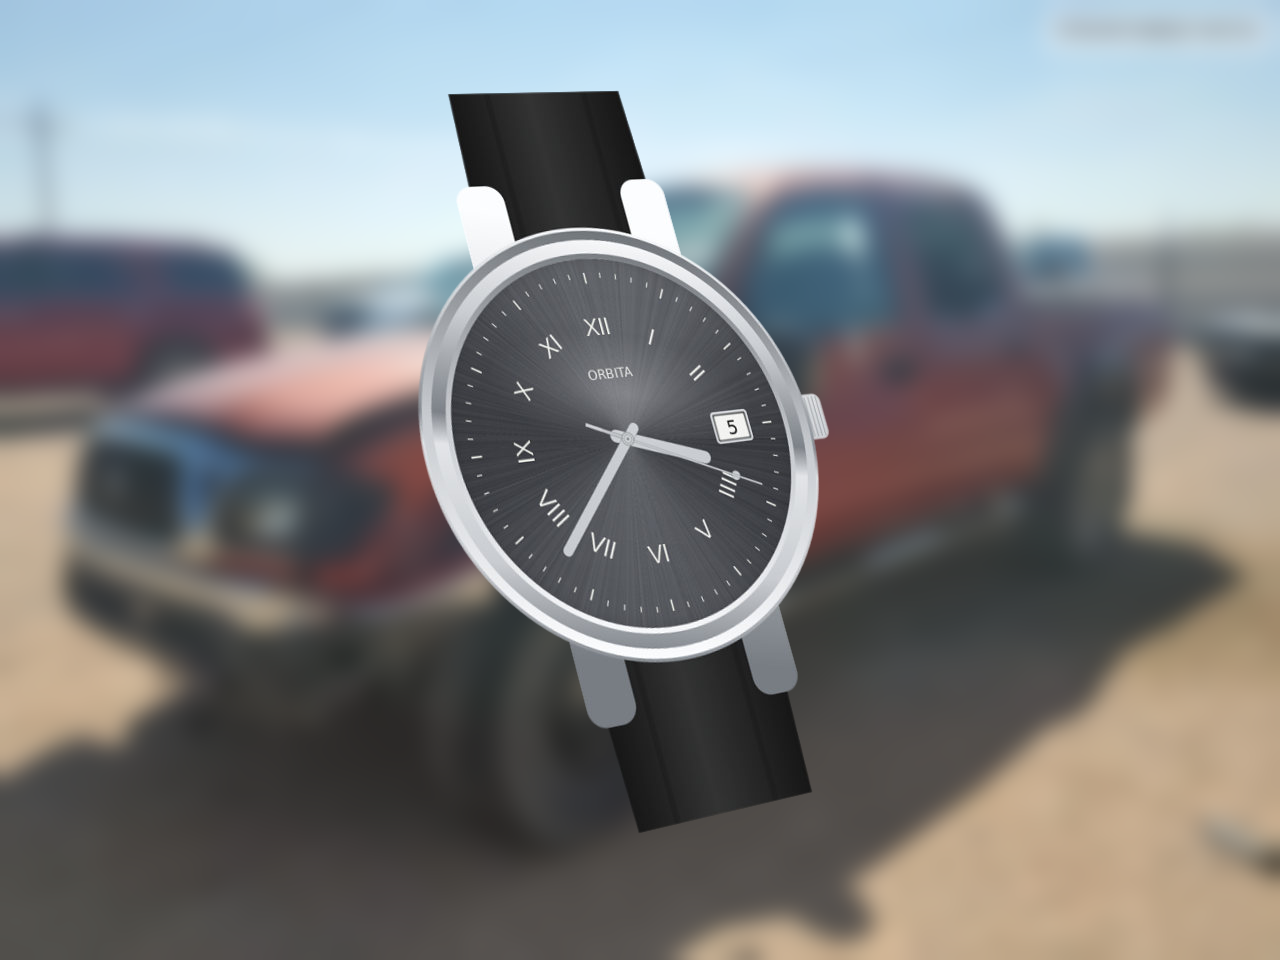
3,37,19
